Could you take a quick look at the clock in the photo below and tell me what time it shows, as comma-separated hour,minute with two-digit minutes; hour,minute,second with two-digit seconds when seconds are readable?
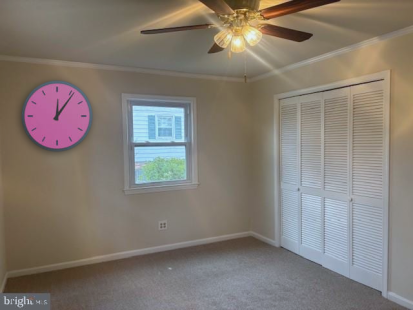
12,06
